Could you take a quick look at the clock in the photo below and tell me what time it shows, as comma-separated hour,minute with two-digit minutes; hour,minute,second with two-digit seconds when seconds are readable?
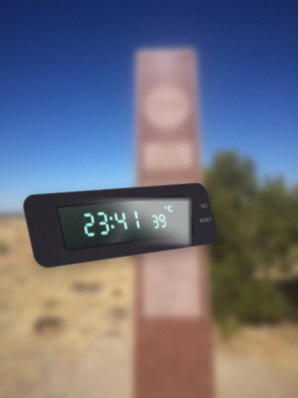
23,41
